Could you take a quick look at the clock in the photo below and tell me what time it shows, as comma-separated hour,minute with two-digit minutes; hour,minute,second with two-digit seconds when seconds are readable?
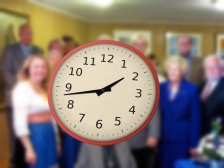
1,43
